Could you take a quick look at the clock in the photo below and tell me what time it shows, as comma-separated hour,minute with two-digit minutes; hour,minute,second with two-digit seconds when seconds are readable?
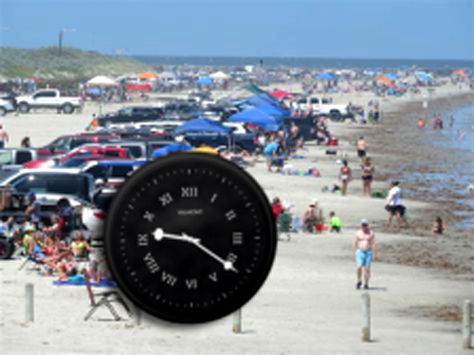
9,21
